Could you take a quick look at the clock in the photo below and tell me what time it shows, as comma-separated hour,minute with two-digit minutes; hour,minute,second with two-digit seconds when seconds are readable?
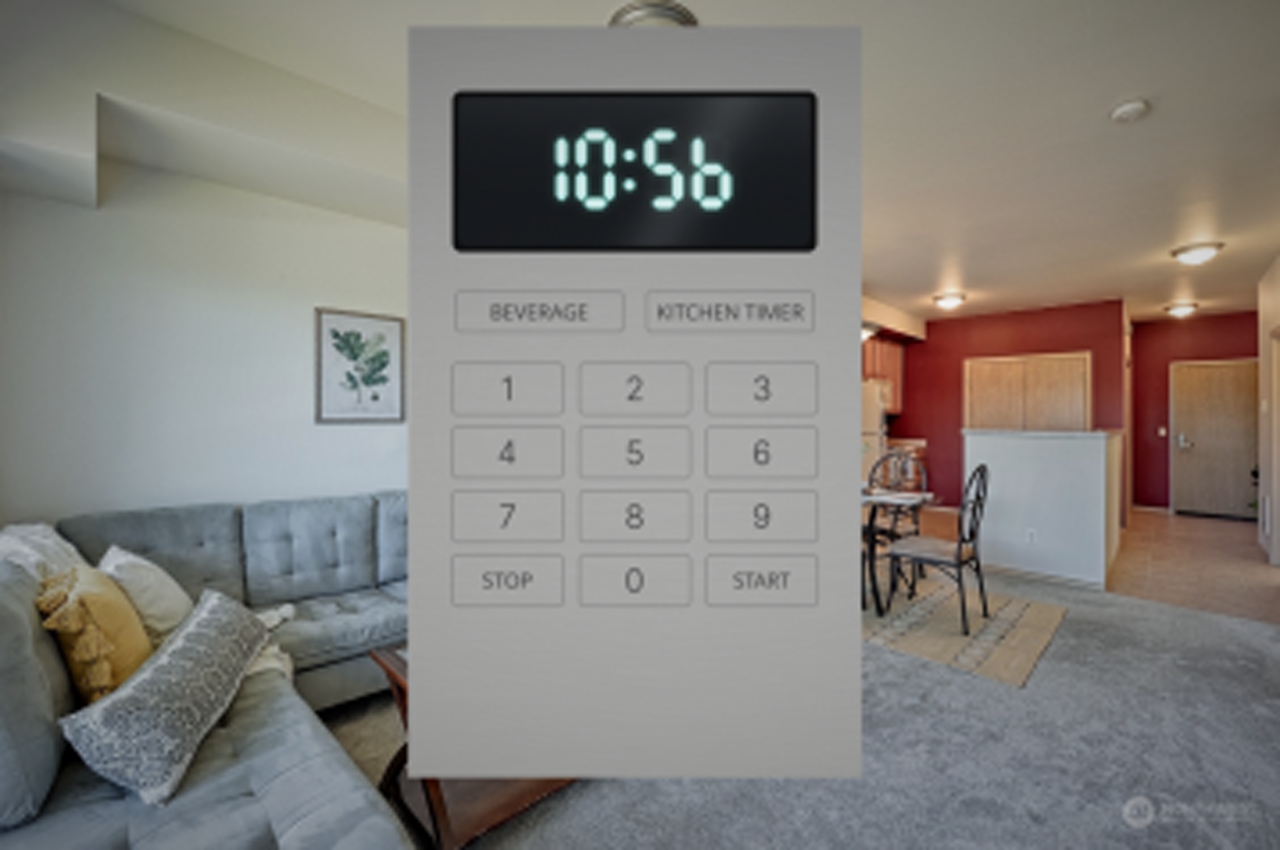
10,56
